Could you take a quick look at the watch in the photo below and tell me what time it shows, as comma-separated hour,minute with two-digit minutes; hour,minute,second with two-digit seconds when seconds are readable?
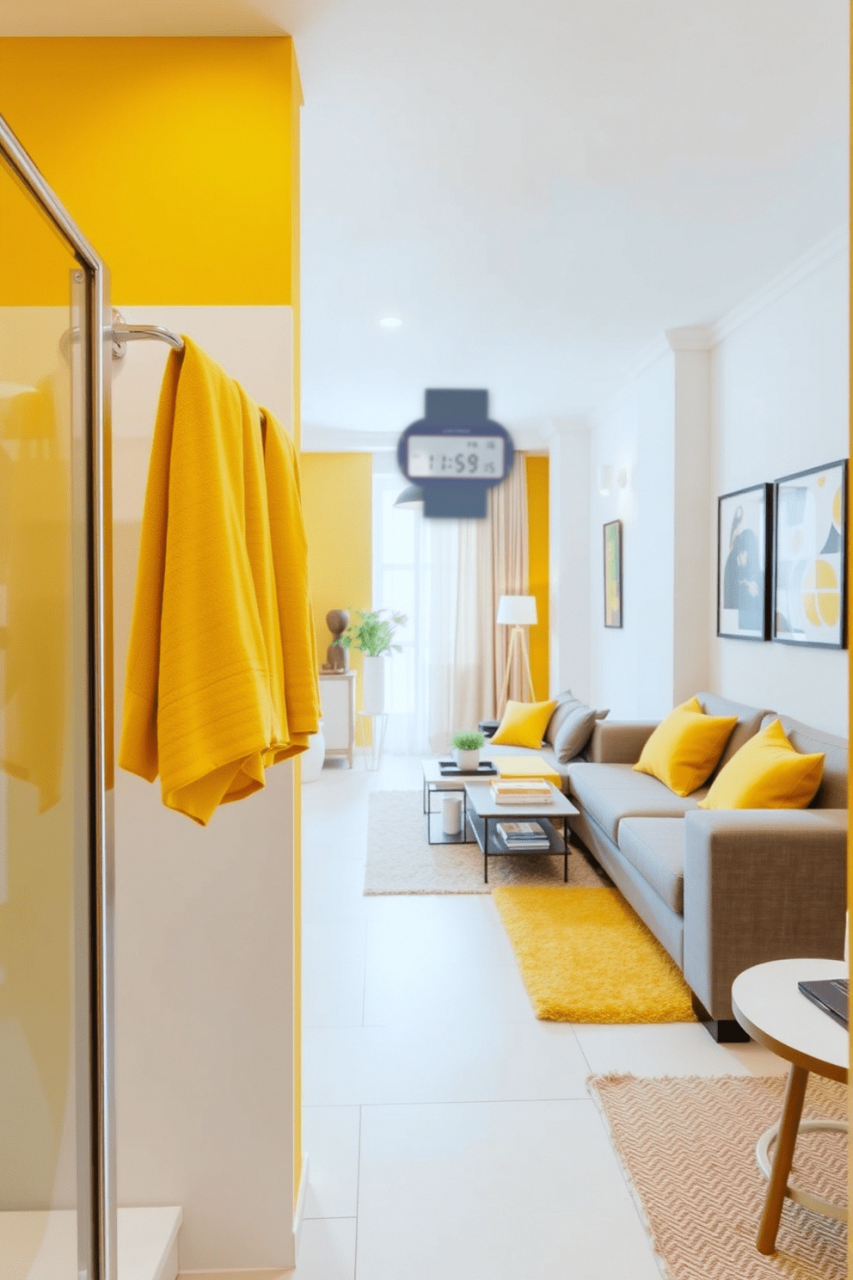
11,59
